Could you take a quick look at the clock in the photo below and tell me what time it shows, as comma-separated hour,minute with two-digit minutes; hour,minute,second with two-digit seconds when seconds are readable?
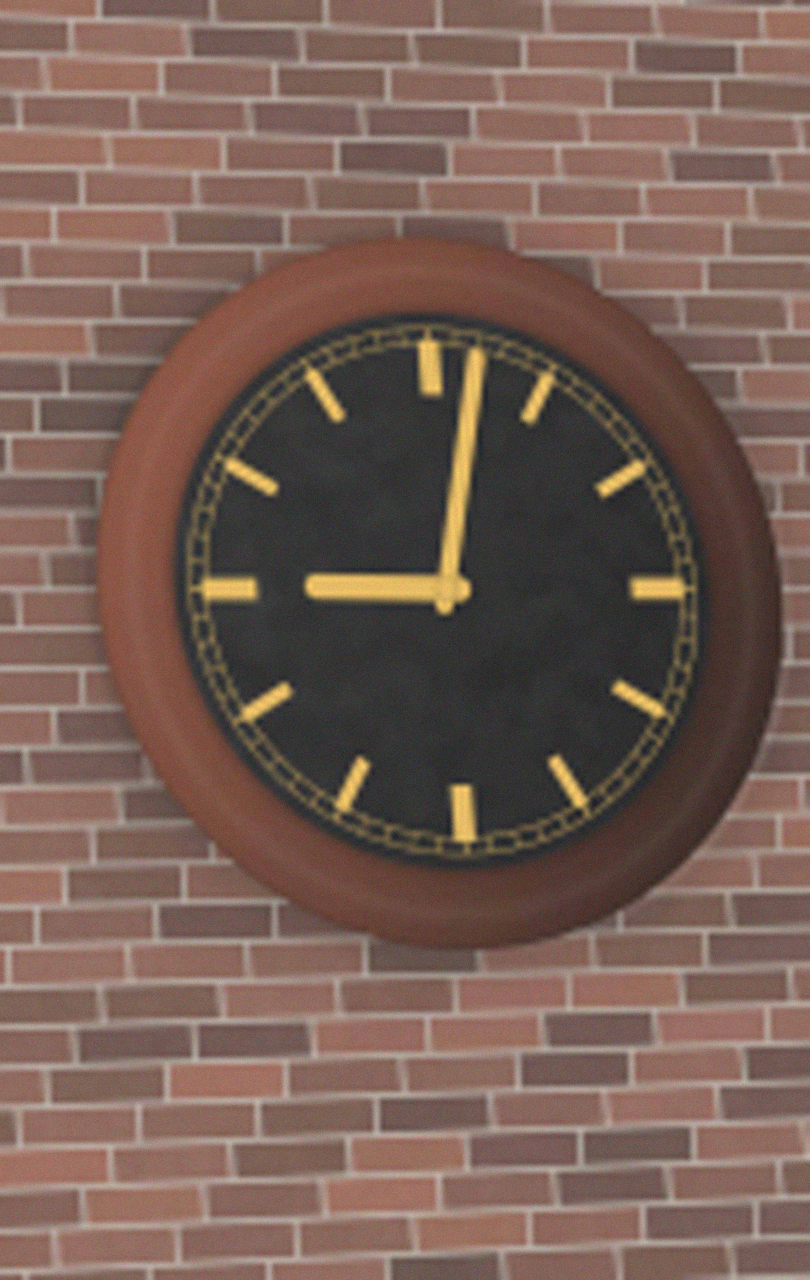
9,02
